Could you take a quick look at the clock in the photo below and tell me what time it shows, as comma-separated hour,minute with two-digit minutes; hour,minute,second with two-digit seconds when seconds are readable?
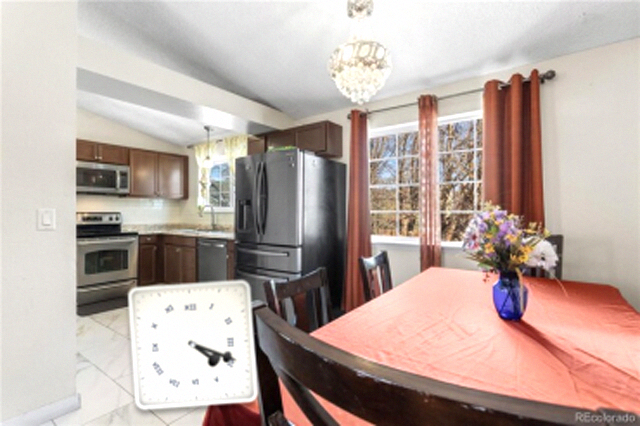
4,19
